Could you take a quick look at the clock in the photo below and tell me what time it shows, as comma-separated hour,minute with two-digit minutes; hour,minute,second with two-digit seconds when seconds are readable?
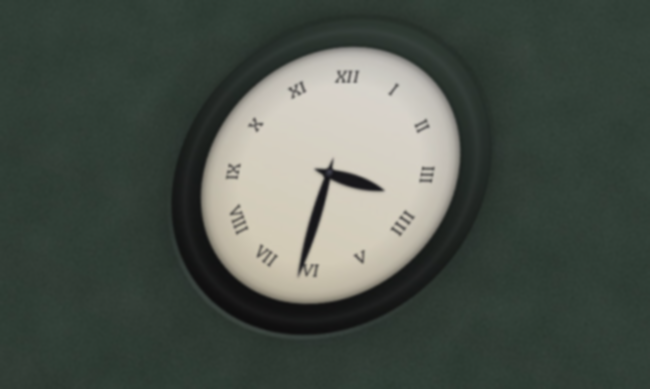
3,31
